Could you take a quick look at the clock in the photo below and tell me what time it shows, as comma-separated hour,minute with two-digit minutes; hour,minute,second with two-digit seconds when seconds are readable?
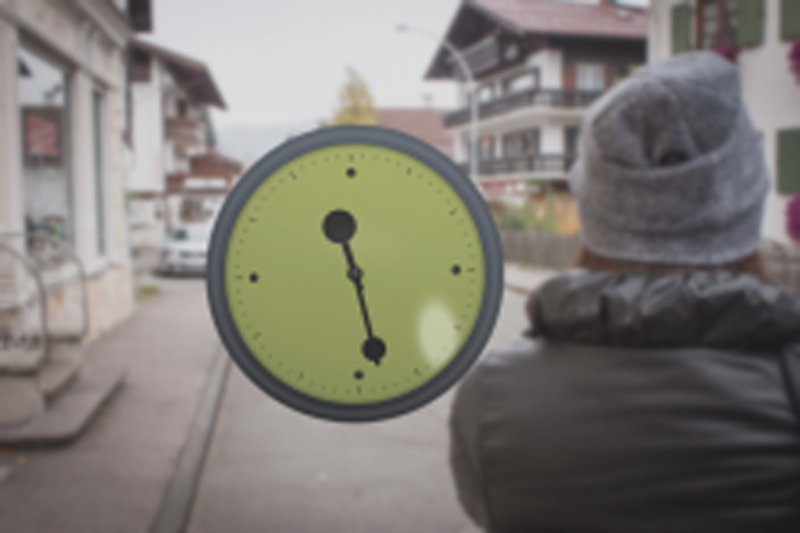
11,28
